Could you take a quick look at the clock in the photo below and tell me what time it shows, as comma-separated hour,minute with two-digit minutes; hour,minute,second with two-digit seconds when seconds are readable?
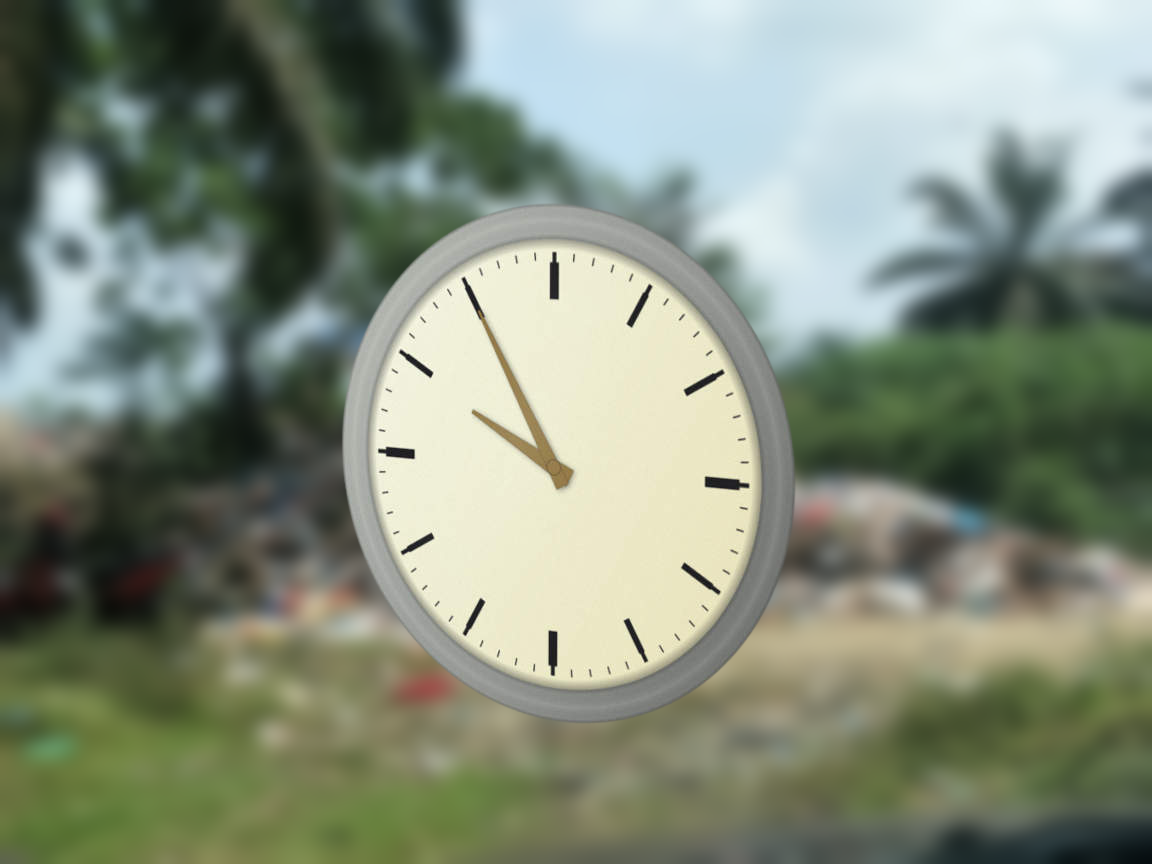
9,55
